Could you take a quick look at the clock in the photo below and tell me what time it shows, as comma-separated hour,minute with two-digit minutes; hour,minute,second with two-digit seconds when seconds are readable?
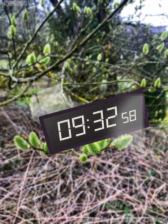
9,32,58
